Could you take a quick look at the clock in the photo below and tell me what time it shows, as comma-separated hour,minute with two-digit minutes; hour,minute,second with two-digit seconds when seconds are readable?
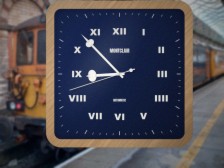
8,52,42
